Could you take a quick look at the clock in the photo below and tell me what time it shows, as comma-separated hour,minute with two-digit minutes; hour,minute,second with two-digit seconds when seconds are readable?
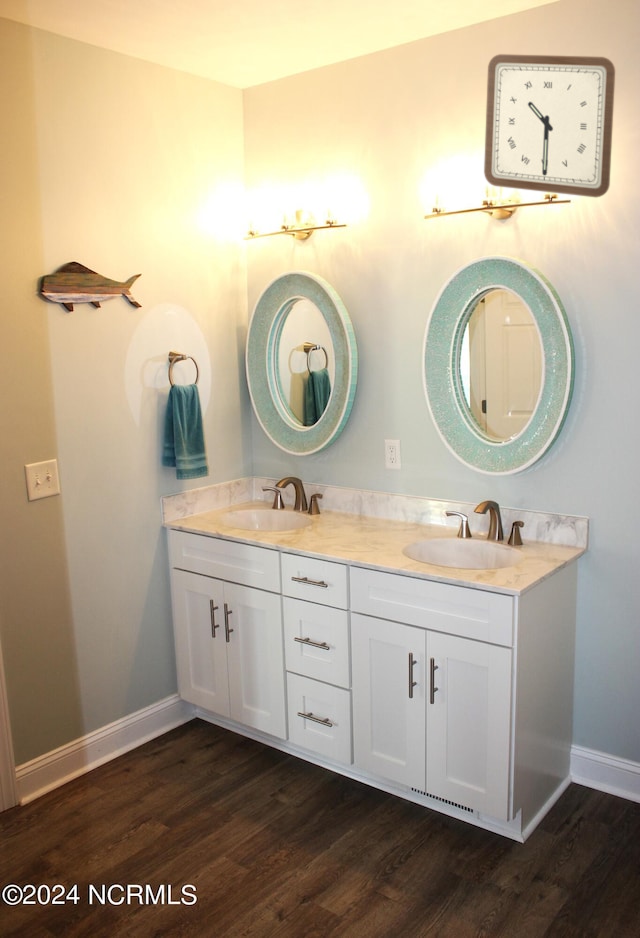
10,30
